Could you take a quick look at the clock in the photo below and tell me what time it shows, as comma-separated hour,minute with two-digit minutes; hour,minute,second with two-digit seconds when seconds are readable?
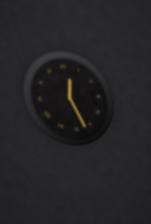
12,27
